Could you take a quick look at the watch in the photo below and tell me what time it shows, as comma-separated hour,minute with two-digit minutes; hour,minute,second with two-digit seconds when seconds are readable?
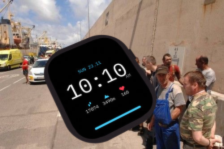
10,10
